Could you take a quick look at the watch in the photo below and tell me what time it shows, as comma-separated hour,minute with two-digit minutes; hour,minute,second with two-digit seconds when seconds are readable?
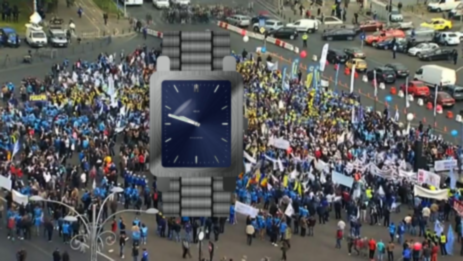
9,48
